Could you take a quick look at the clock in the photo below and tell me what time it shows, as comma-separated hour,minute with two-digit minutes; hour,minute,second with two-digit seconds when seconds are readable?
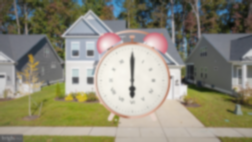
6,00
